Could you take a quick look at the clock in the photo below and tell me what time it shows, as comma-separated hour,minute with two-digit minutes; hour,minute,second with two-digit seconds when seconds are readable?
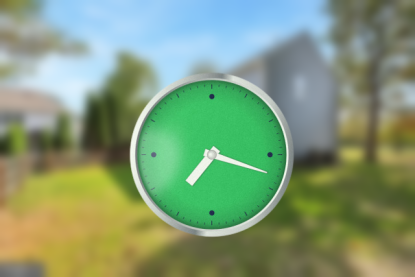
7,18
